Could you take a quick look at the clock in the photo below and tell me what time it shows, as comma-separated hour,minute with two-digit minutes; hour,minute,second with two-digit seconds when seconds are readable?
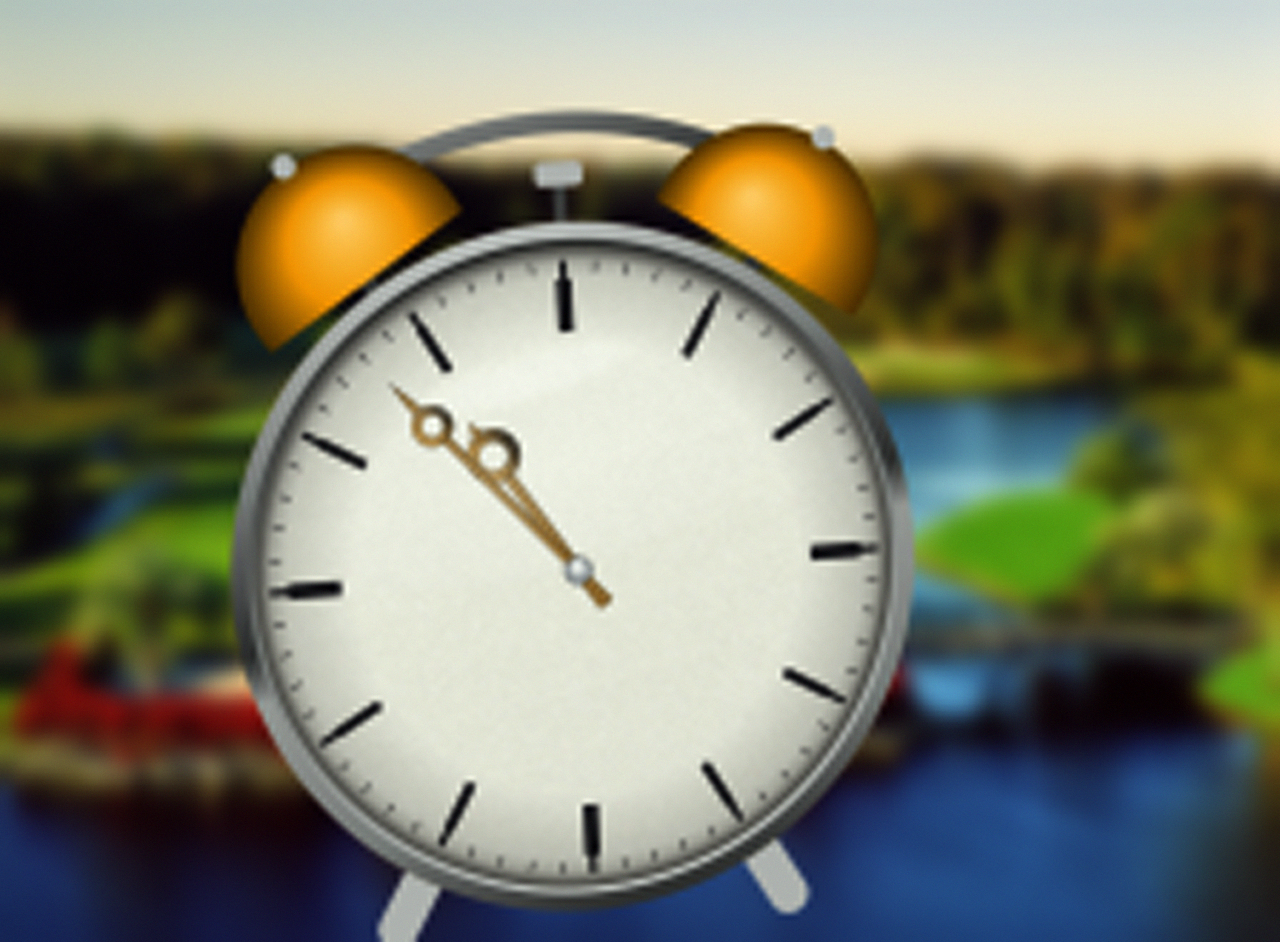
10,53
